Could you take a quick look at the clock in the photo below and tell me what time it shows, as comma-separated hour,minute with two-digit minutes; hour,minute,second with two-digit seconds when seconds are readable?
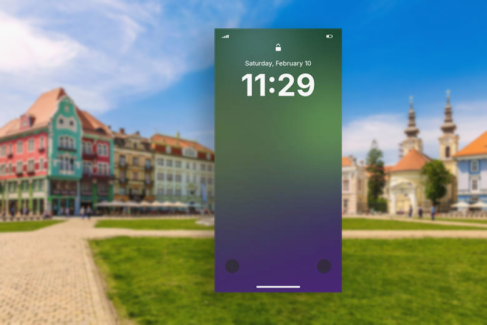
11,29
